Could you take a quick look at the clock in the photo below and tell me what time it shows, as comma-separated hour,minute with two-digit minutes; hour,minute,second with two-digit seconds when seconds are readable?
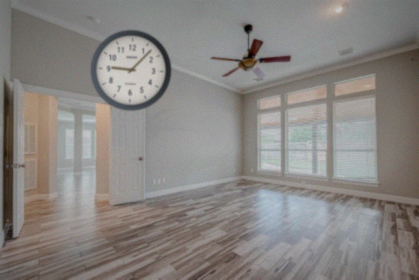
9,07
